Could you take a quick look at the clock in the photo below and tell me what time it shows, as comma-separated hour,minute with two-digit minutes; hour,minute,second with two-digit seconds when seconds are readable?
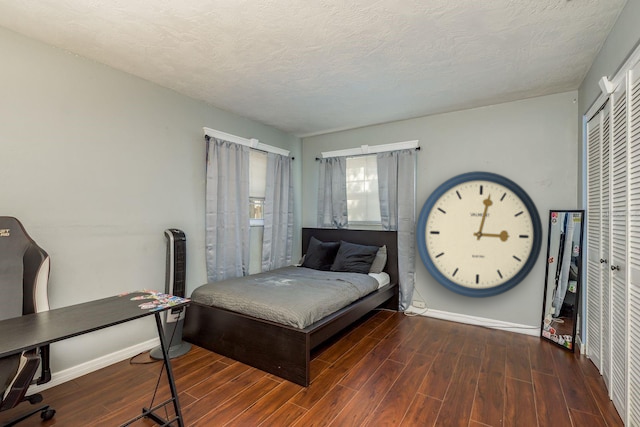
3,02
